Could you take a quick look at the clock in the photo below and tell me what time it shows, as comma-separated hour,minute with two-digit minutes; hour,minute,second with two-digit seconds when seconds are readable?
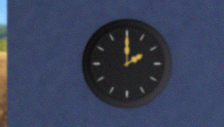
2,00
